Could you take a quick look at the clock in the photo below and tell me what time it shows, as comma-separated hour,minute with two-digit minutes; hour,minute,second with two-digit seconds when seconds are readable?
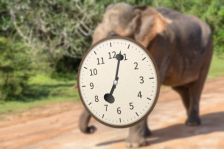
7,03
